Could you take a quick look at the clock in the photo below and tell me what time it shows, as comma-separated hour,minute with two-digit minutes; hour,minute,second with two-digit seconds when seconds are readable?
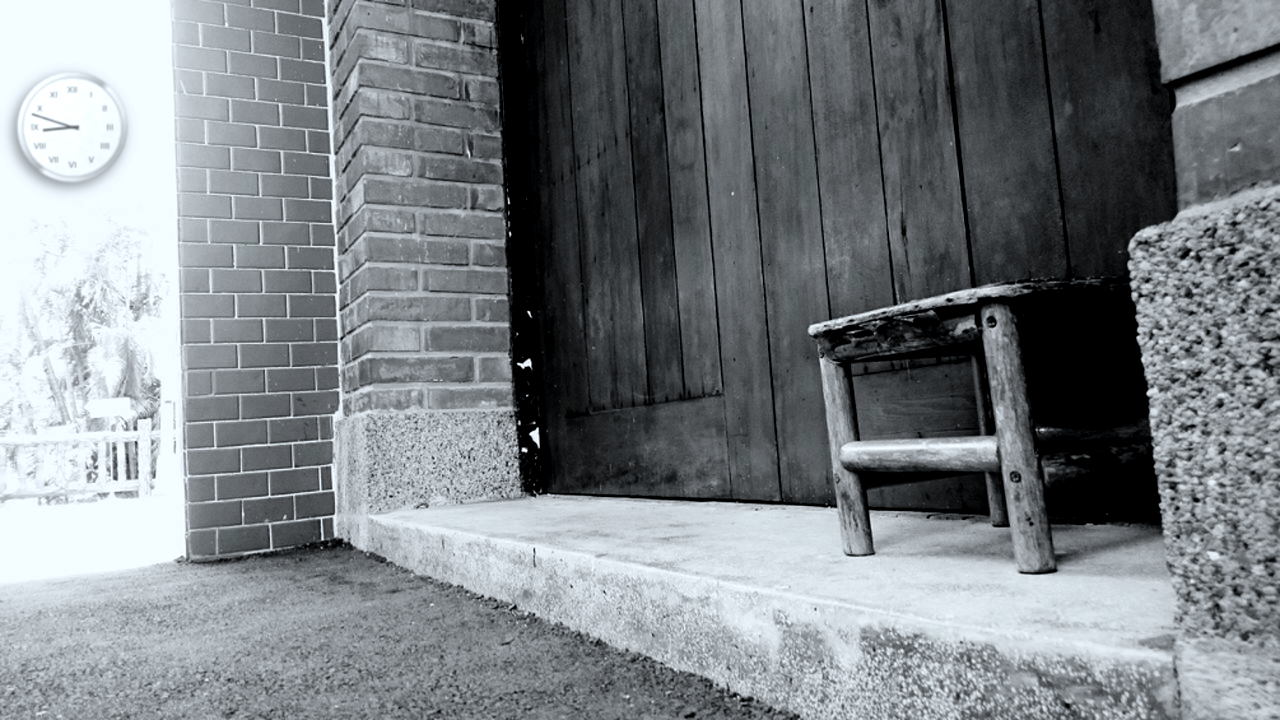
8,48
